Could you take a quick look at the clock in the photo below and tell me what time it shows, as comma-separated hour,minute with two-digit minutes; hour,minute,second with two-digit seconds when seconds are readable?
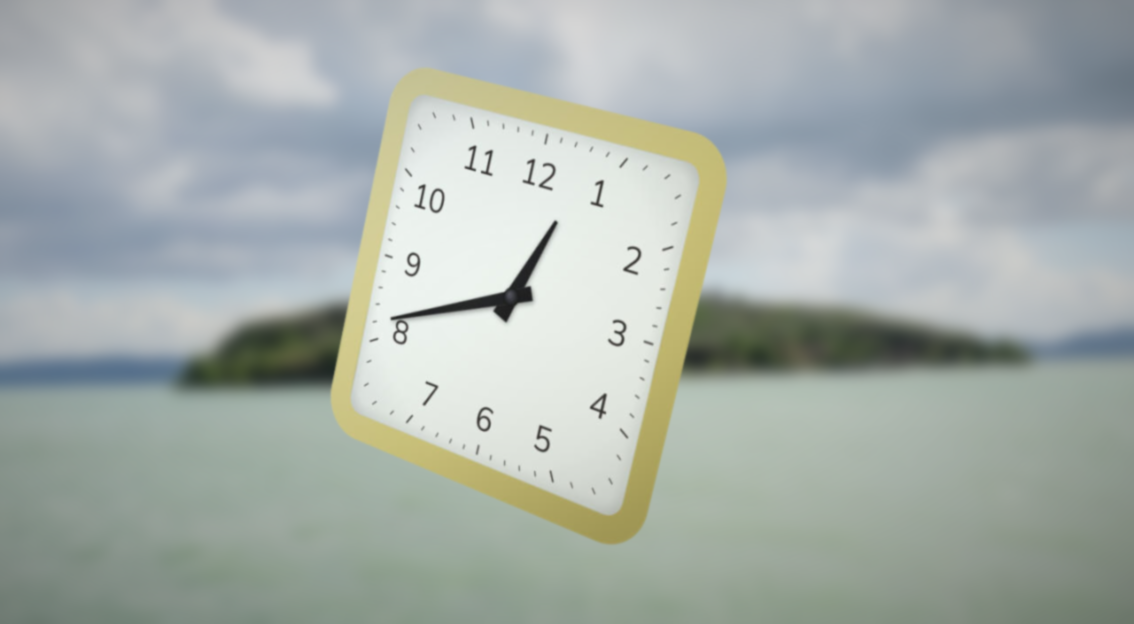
12,41
